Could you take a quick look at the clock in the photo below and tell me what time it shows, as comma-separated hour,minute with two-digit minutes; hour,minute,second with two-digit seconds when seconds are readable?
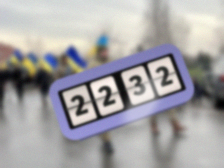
22,32
